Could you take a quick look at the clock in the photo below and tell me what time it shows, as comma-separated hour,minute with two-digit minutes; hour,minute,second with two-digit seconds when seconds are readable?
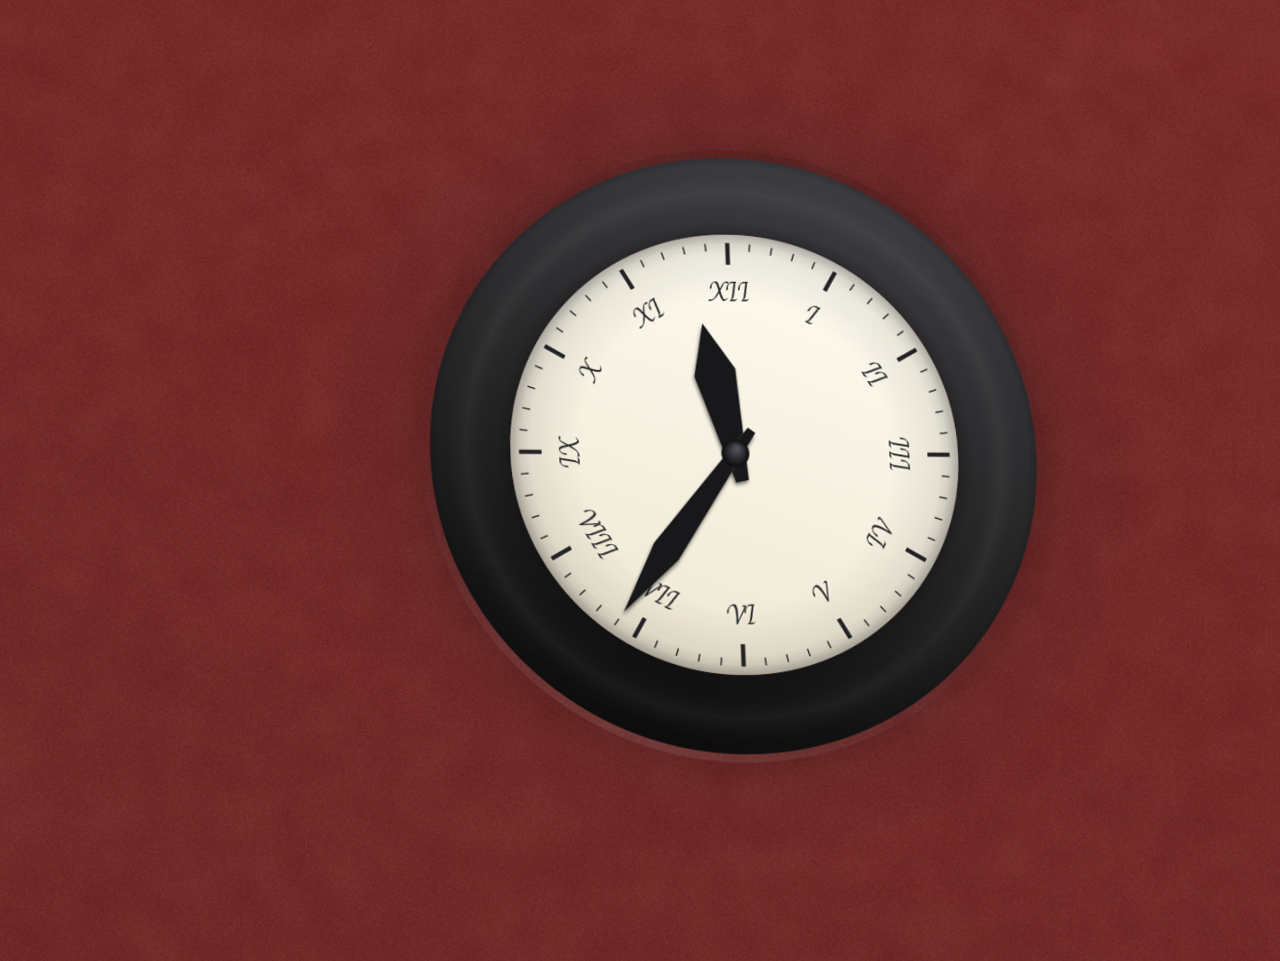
11,36
